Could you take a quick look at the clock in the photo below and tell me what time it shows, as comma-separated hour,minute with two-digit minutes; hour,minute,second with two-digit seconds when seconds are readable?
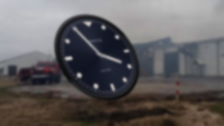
3,55
